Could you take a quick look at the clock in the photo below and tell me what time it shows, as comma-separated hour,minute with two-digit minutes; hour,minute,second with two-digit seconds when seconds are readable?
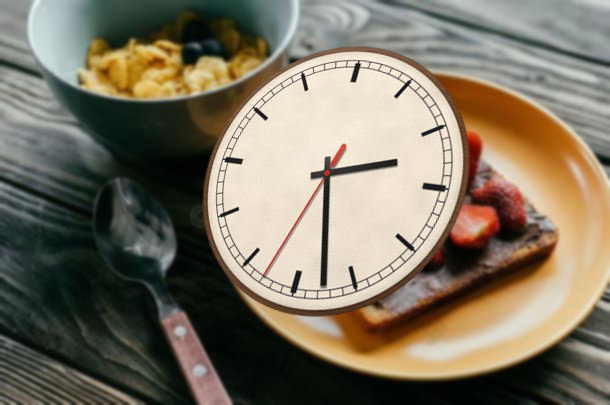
2,27,33
